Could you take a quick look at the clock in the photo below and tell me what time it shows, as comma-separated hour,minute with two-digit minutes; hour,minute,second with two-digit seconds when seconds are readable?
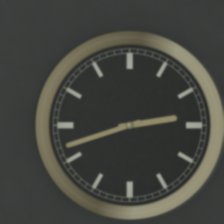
2,42
